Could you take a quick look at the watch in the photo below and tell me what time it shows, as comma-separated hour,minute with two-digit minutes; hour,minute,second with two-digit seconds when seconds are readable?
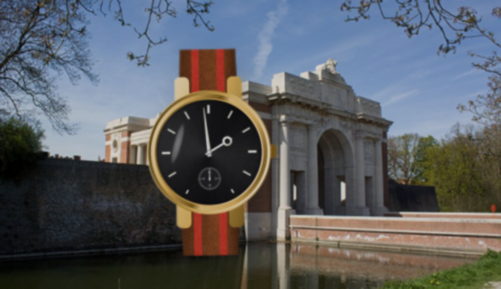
1,59
